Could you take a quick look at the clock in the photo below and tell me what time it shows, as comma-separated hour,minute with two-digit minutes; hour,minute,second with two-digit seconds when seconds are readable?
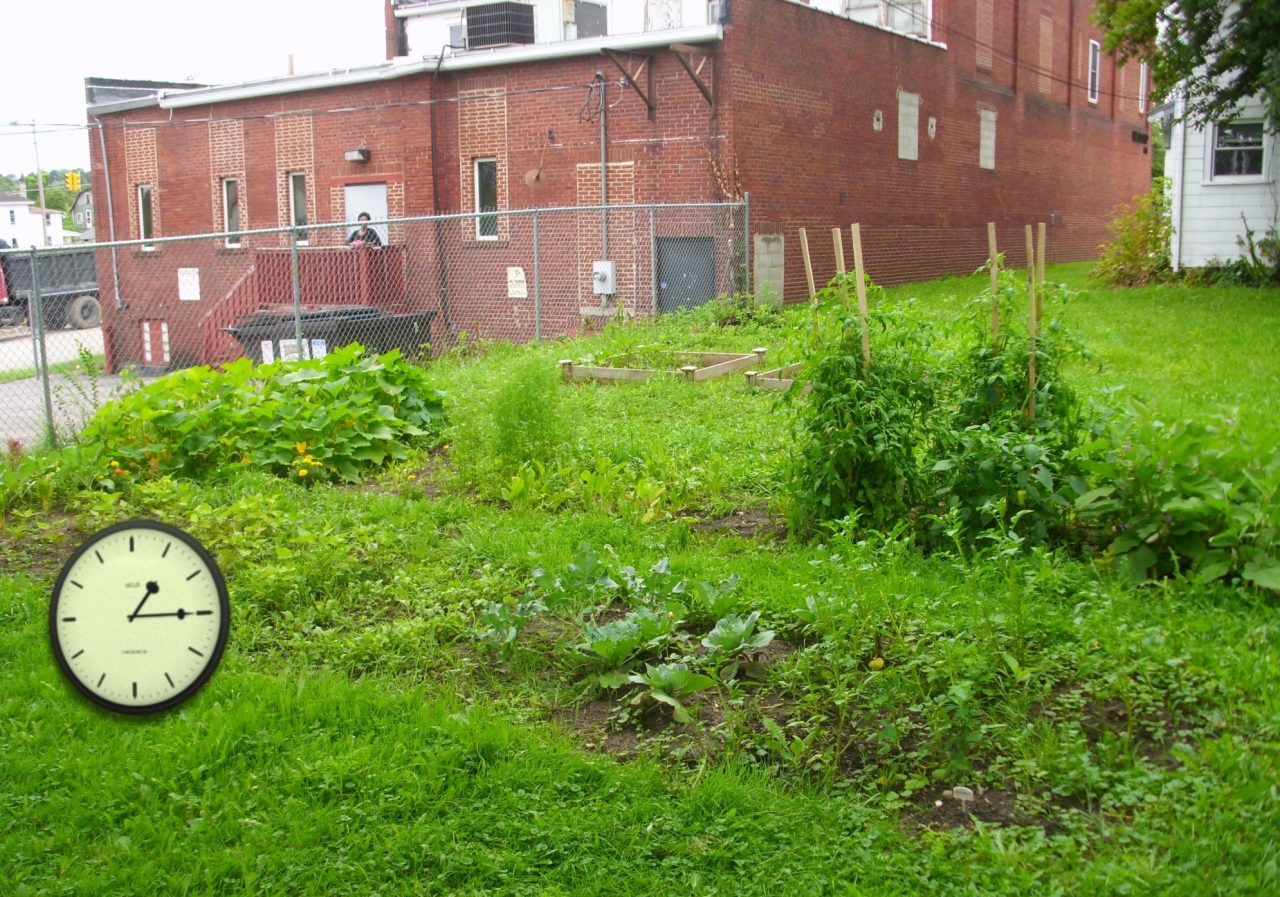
1,15
